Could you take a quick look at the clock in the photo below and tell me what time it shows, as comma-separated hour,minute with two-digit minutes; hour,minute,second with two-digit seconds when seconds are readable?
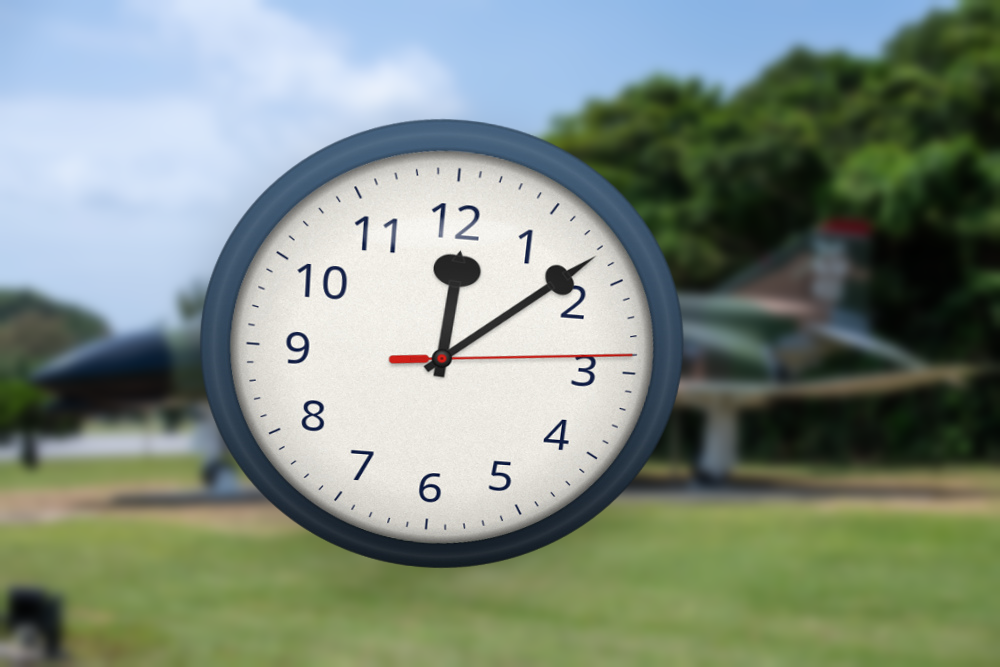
12,08,14
